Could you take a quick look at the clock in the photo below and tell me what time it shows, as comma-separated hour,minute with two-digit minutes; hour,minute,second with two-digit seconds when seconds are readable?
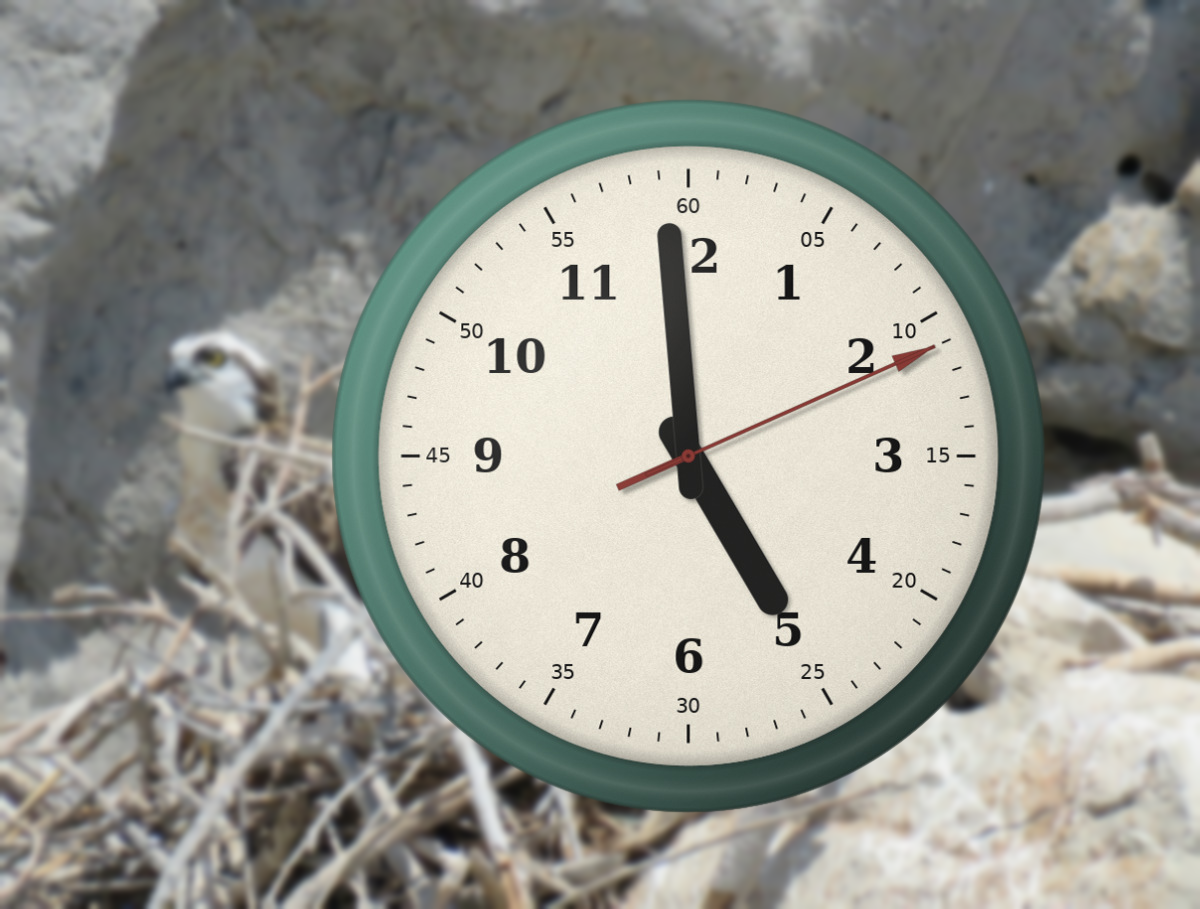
4,59,11
